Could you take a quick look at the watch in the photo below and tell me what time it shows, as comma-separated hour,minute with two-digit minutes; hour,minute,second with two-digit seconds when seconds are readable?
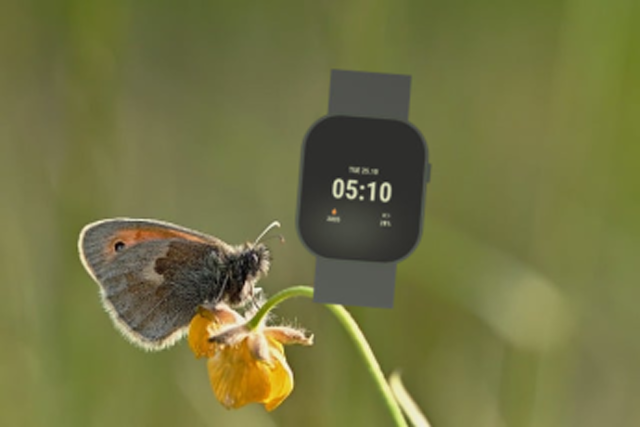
5,10
